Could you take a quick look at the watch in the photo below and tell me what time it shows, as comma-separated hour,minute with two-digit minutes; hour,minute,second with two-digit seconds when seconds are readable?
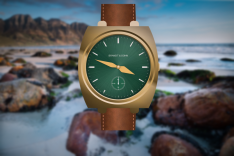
3,48
